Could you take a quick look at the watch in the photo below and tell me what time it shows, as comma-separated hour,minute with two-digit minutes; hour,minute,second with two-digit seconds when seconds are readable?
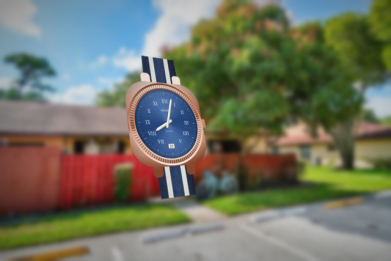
8,03
